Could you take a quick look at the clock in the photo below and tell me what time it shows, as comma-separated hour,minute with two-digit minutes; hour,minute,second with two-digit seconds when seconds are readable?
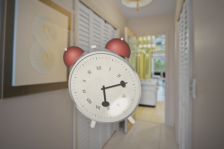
6,14
